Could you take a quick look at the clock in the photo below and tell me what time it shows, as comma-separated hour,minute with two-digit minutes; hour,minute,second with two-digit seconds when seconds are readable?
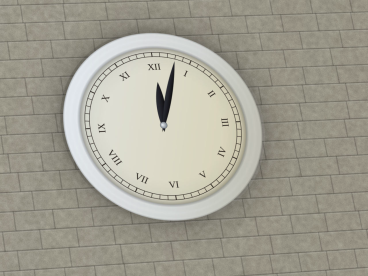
12,03
